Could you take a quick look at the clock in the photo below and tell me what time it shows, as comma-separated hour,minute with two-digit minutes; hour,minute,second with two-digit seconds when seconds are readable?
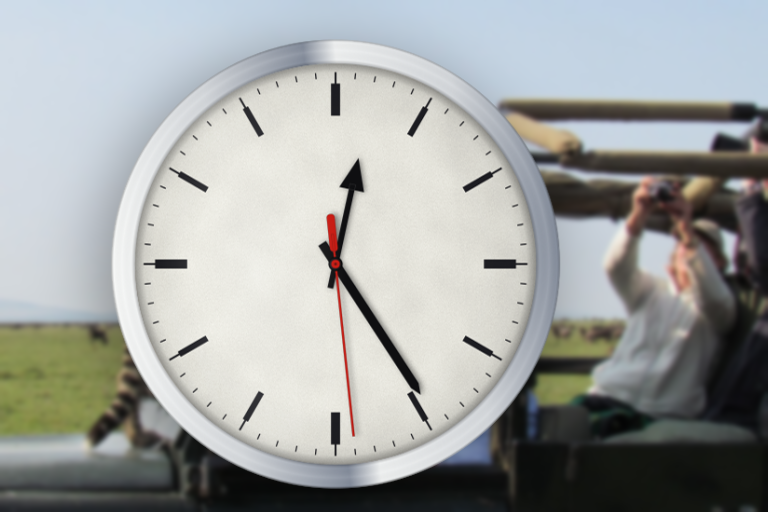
12,24,29
